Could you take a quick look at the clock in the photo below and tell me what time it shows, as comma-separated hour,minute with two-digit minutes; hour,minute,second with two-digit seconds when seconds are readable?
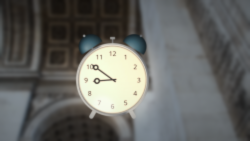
8,51
